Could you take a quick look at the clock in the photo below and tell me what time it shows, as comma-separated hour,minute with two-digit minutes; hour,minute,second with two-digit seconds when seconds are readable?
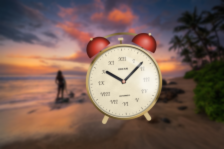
10,08
